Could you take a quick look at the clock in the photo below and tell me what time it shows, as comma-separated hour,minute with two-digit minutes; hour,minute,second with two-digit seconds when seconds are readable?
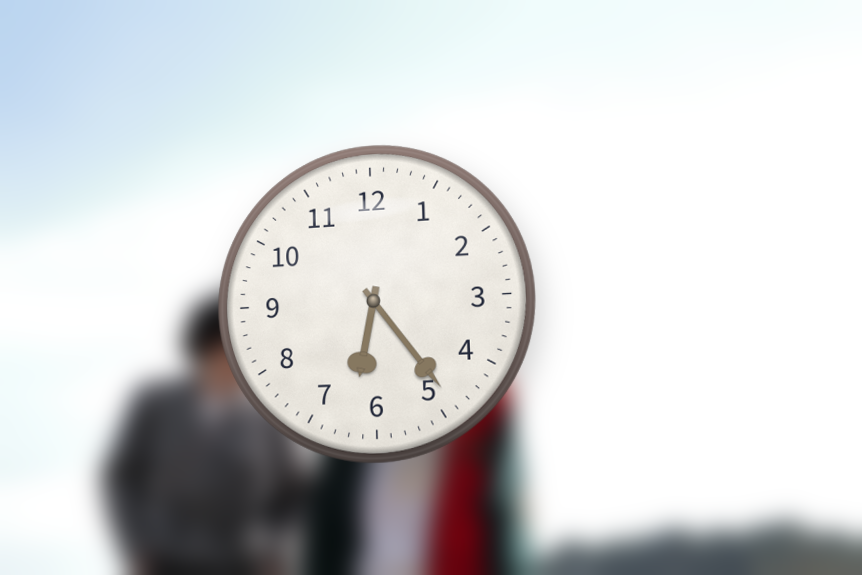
6,24
